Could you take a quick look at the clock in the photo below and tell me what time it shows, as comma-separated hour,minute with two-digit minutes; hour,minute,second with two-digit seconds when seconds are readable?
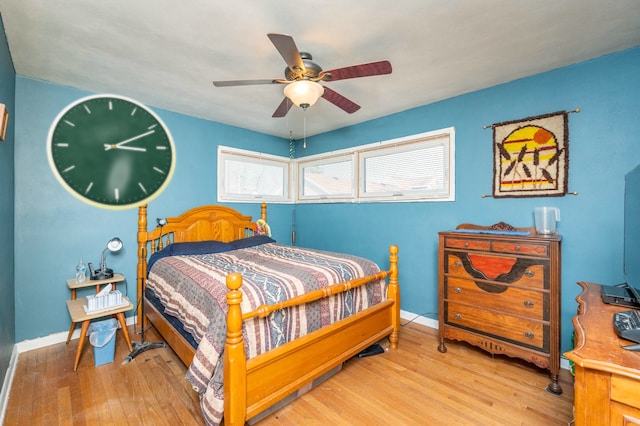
3,11
